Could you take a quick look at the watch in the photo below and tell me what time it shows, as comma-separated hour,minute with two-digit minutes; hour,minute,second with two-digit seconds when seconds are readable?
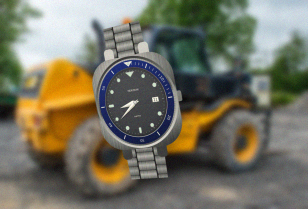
8,39
